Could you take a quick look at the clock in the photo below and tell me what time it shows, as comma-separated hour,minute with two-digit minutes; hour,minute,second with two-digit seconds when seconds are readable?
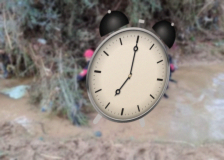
7,00
